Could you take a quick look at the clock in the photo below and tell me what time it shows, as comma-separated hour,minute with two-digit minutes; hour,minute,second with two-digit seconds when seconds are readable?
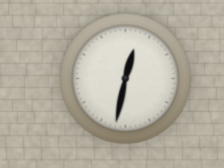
12,32
